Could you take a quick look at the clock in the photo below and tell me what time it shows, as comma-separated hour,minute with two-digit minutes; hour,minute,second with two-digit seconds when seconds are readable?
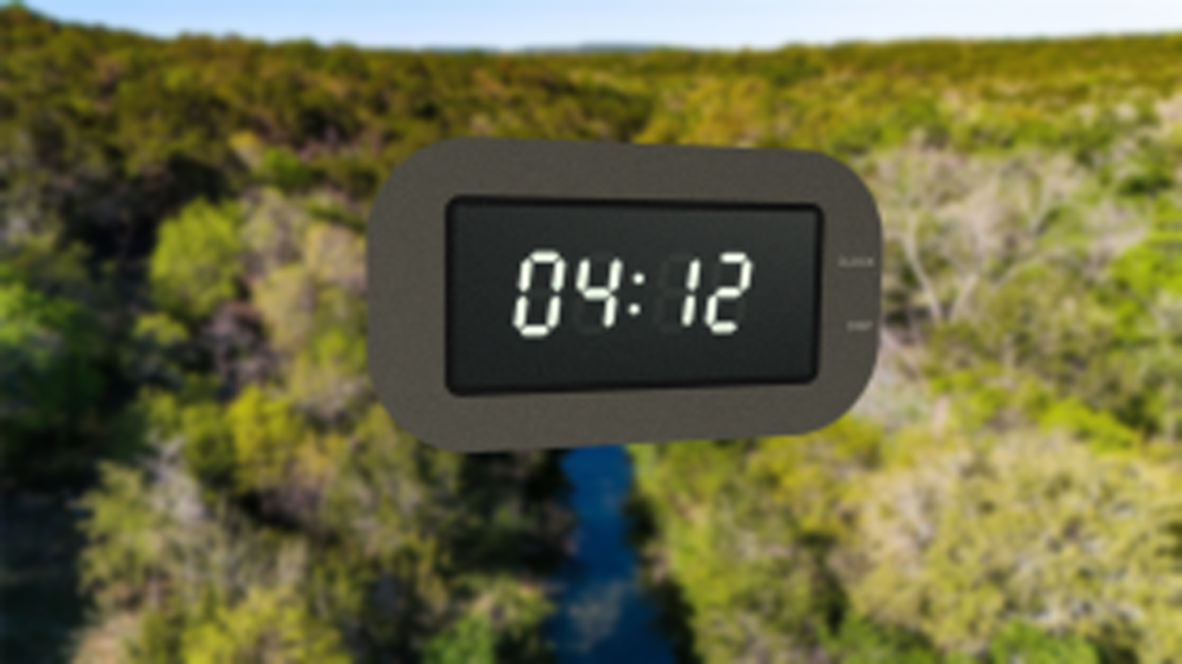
4,12
